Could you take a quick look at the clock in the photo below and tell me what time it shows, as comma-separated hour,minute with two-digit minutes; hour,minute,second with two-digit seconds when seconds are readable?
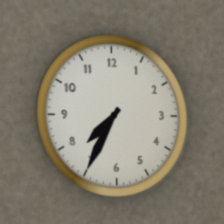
7,35
